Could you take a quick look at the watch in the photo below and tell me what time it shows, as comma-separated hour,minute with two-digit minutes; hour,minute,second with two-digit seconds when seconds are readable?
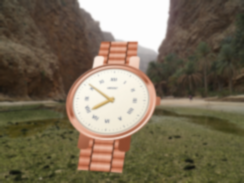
7,51
